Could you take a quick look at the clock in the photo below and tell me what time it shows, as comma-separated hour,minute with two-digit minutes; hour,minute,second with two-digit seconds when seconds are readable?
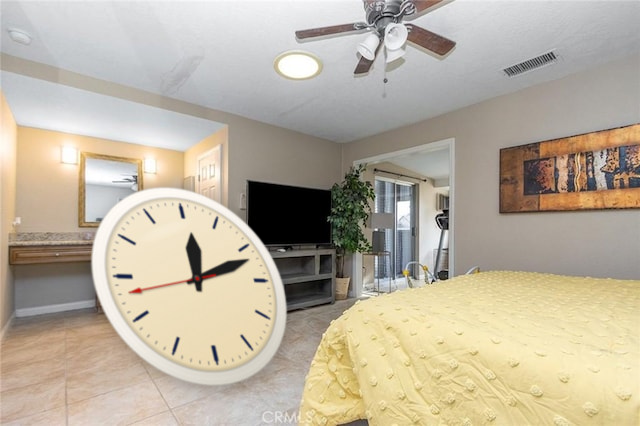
12,11,43
